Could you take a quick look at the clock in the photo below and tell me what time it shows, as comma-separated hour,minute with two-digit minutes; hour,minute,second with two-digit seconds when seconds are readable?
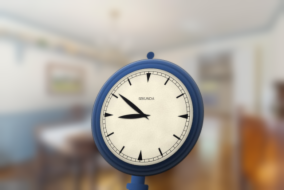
8,51
